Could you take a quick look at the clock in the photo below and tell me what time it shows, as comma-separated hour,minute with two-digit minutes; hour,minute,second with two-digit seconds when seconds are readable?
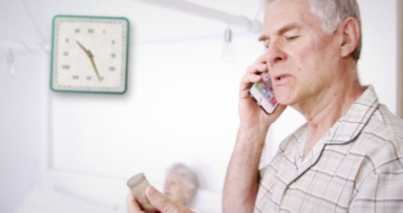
10,26
